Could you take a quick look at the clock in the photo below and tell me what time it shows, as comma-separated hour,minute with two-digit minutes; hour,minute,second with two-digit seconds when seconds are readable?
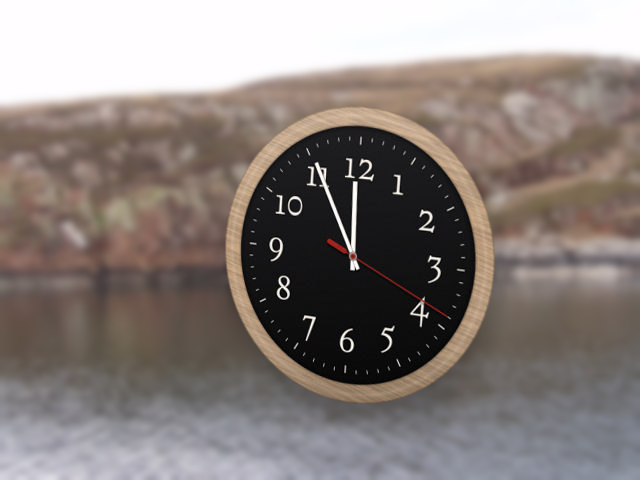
11,55,19
